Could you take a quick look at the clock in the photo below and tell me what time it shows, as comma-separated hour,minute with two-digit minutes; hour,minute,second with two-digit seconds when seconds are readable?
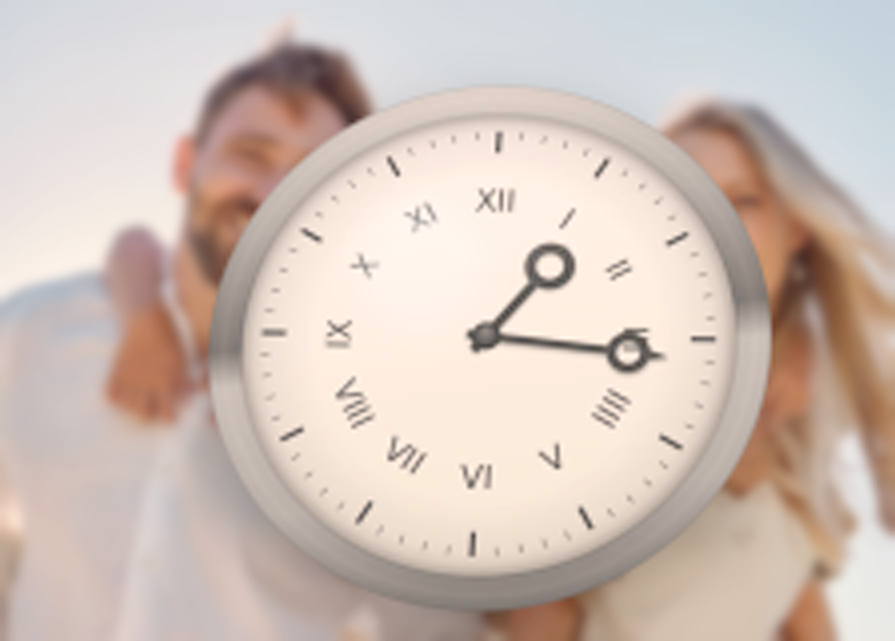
1,16
